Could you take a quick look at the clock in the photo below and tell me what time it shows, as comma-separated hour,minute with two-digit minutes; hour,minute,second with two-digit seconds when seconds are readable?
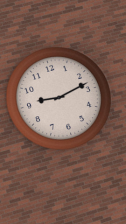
9,13
